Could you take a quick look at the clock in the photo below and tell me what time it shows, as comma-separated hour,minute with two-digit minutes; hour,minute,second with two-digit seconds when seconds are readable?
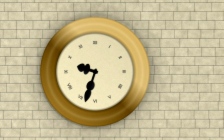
9,33
